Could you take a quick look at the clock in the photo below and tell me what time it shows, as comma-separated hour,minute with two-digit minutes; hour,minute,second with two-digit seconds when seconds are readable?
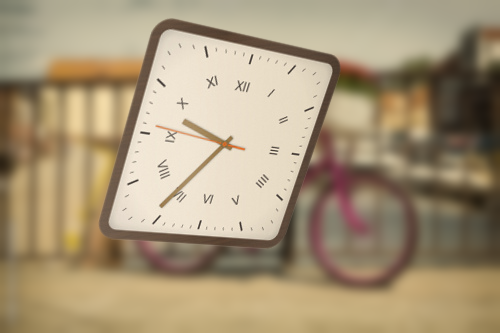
9,35,46
